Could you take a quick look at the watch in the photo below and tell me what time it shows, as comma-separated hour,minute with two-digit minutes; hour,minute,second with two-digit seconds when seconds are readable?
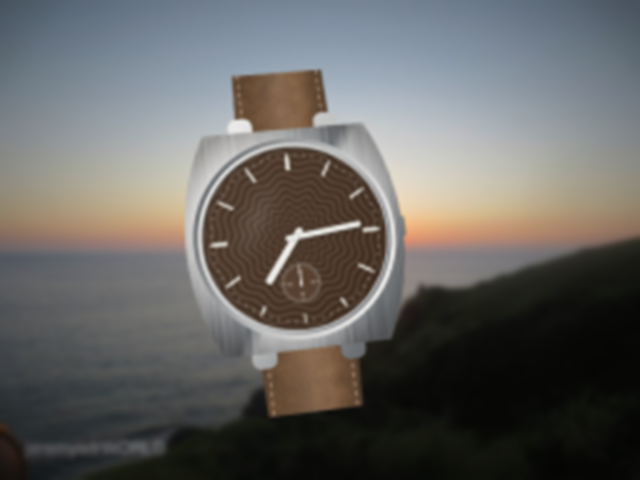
7,14
